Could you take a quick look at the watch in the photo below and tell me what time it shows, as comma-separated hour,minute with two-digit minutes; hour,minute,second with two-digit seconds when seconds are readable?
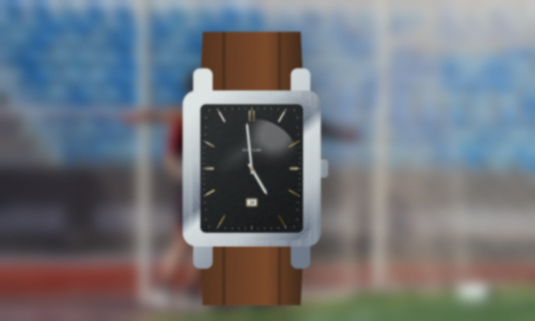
4,59
